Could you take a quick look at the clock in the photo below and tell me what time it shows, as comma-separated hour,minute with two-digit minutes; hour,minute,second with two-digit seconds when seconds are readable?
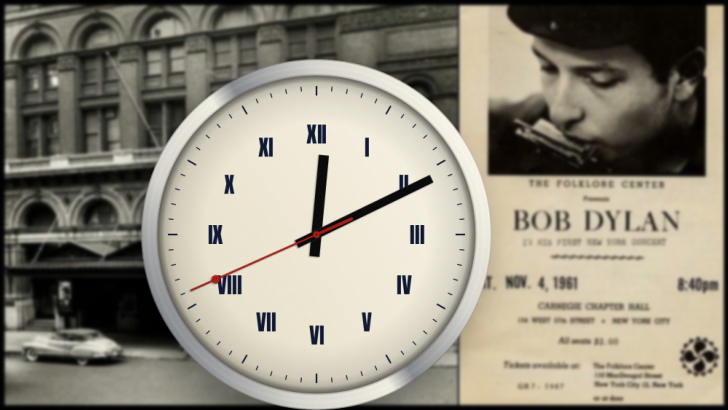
12,10,41
